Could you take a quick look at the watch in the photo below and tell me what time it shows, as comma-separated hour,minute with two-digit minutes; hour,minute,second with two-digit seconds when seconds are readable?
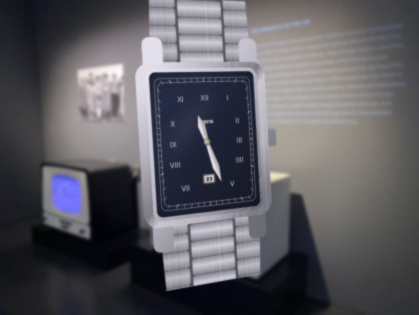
11,27
